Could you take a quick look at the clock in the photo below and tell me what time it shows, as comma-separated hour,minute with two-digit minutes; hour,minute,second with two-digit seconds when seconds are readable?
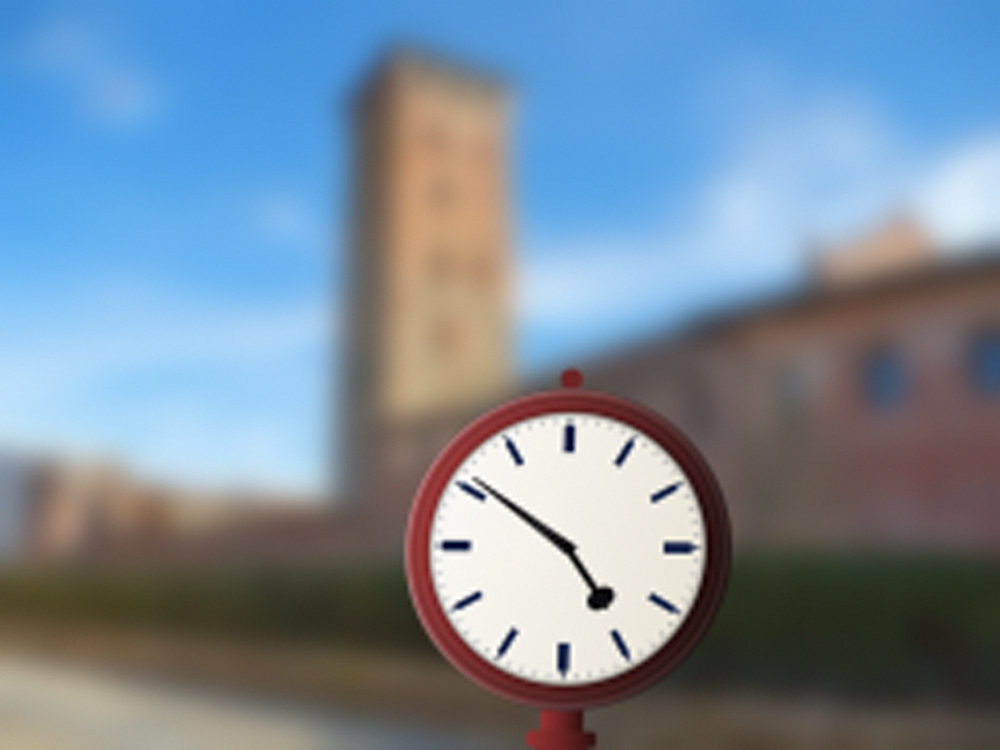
4,51
